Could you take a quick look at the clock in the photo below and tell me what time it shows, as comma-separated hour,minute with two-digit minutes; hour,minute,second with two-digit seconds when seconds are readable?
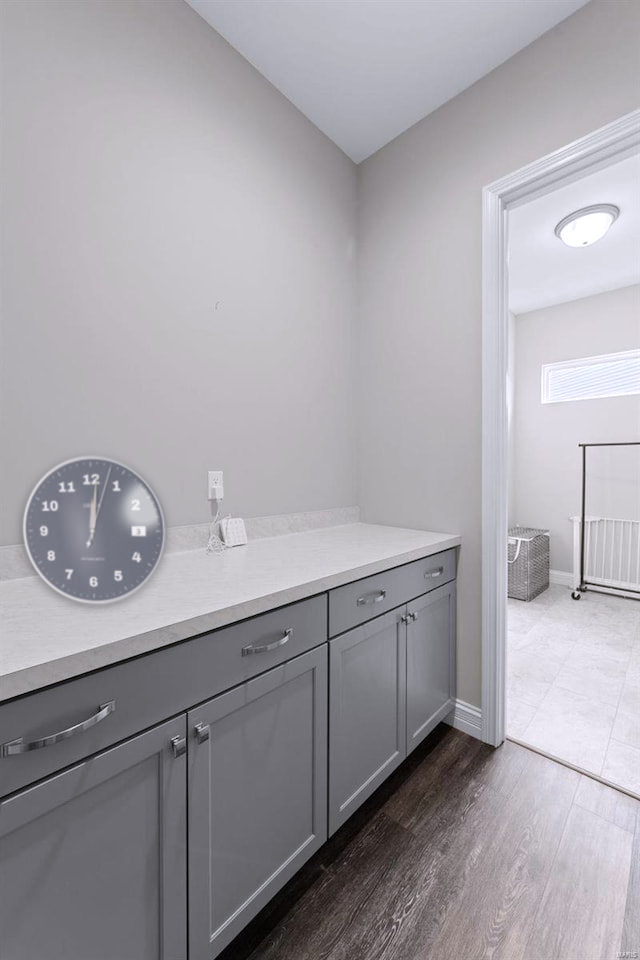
12,01,03
